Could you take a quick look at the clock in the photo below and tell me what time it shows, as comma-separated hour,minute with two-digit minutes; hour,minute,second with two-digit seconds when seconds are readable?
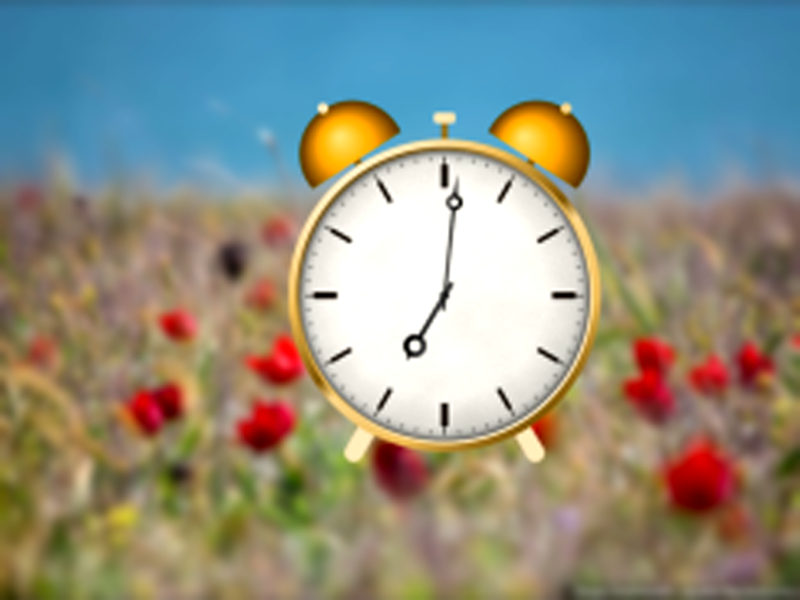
7,01
